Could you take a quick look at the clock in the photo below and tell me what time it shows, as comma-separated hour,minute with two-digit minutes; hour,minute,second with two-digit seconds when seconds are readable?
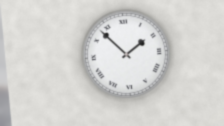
1,53
